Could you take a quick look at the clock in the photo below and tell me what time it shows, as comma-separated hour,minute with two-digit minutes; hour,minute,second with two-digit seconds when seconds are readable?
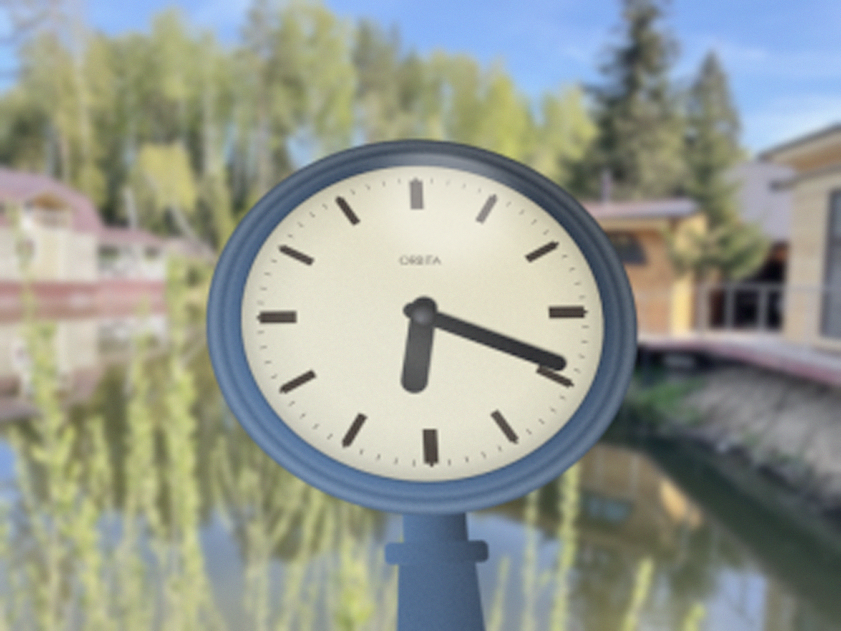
6,19
